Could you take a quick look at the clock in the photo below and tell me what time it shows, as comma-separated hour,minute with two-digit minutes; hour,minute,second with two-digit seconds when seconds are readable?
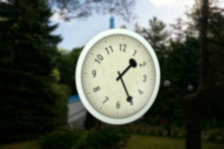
1,25
